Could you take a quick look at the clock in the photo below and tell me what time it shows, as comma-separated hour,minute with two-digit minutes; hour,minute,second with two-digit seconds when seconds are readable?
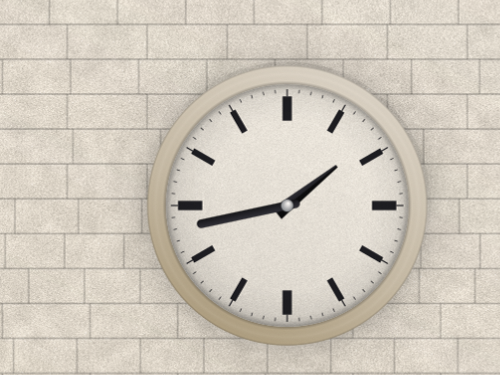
1,43
